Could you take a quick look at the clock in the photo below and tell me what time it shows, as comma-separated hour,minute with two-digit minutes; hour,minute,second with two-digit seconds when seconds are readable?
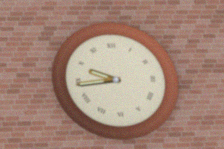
9,44
